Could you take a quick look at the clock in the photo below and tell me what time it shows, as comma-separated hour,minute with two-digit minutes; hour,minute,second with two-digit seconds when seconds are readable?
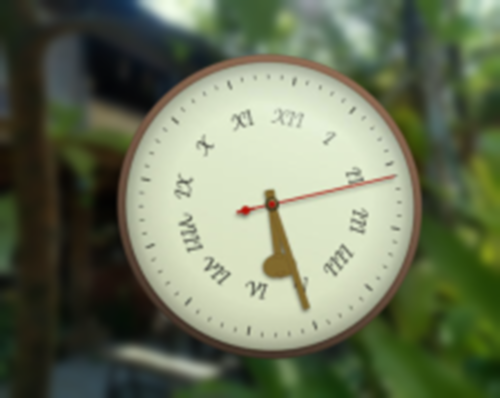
5,25,11
